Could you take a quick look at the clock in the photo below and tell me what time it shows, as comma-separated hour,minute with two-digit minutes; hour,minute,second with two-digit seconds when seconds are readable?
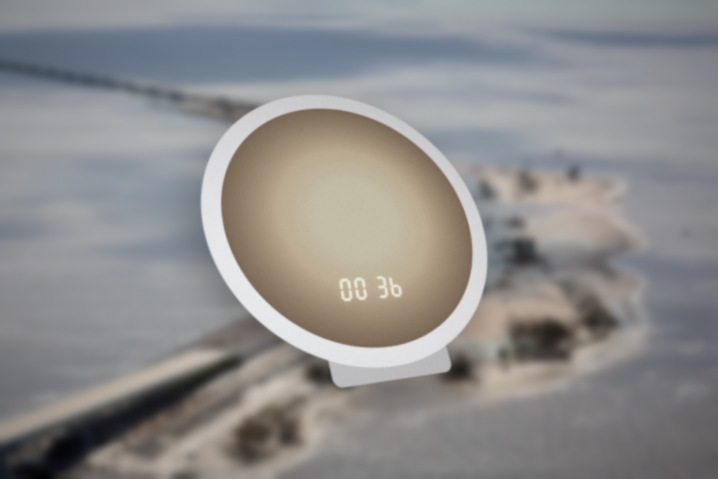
0,36
